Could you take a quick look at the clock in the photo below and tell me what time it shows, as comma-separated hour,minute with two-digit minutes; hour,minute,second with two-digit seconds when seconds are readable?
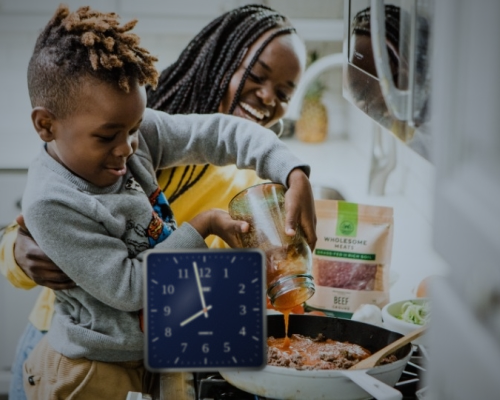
7,58
